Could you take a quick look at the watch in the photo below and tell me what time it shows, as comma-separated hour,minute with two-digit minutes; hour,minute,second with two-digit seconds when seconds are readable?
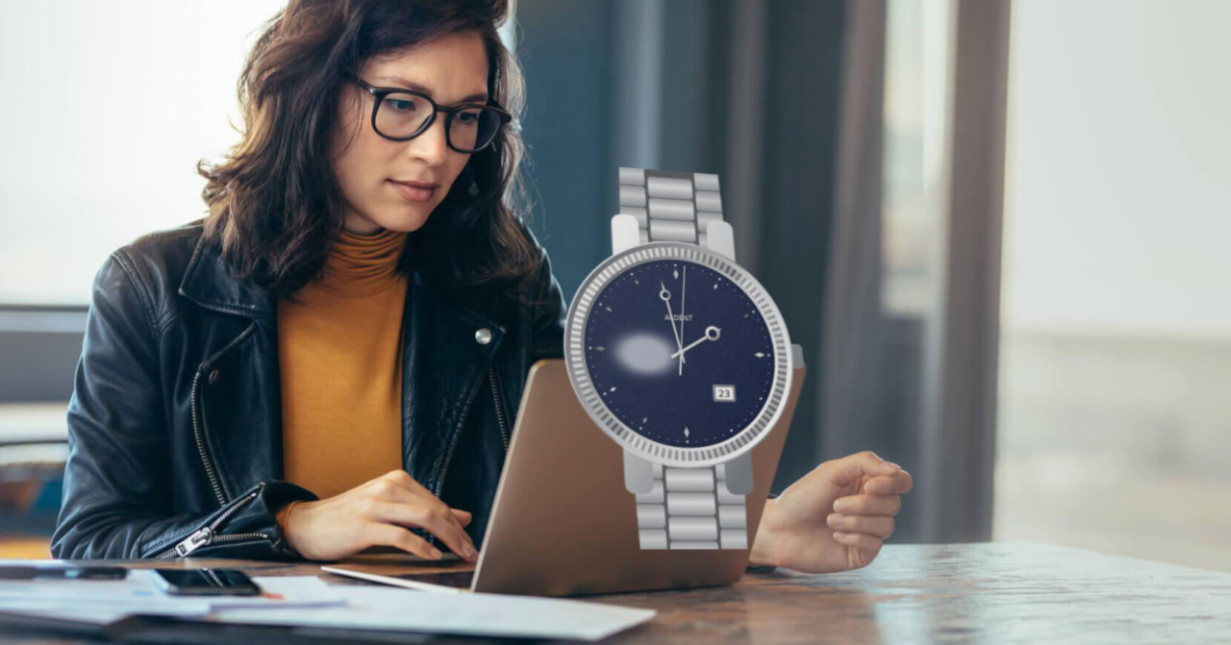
1,58,01
